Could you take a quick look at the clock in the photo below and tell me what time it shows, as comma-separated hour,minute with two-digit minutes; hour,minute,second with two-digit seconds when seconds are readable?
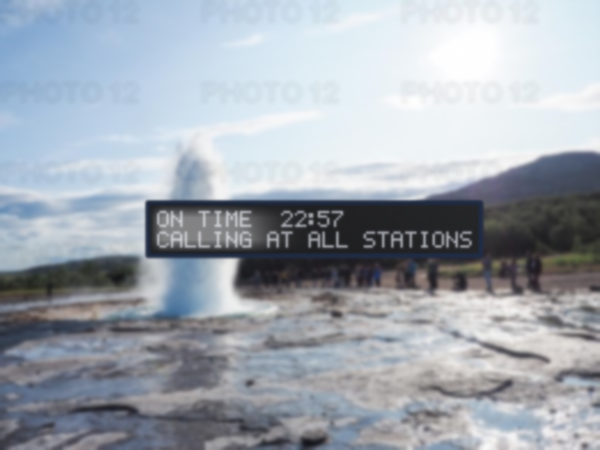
22,57
